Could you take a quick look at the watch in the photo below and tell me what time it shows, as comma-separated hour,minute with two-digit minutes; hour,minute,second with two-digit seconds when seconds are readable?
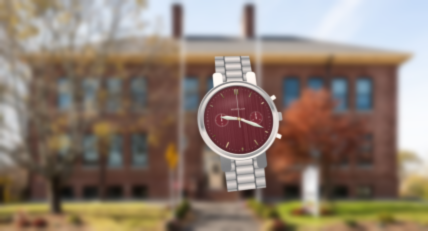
9,19
